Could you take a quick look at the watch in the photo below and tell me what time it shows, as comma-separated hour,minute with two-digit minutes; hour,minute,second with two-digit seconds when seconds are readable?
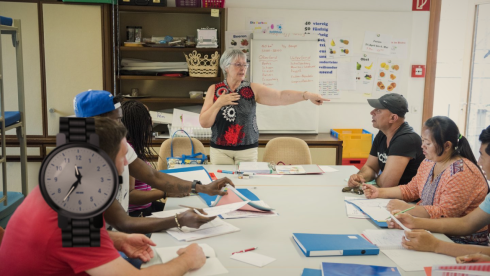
11,36
